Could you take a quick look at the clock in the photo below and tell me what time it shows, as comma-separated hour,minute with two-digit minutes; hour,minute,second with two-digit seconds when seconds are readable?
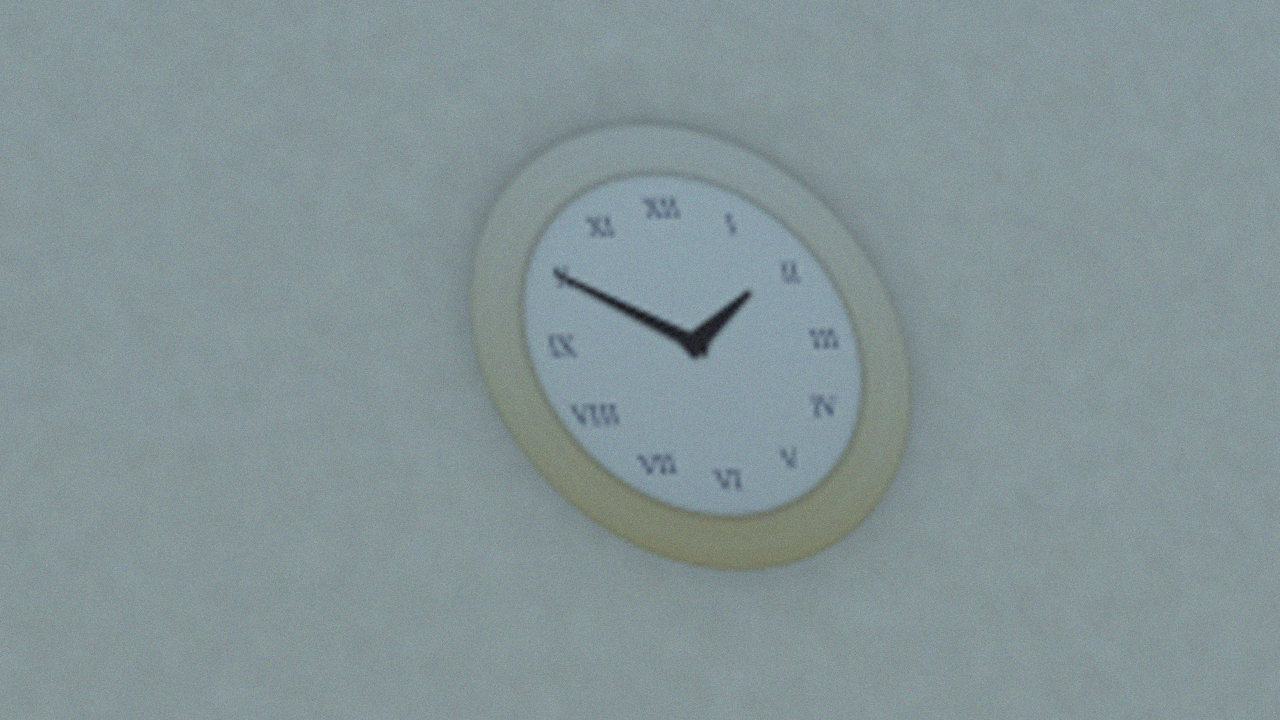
1,50
